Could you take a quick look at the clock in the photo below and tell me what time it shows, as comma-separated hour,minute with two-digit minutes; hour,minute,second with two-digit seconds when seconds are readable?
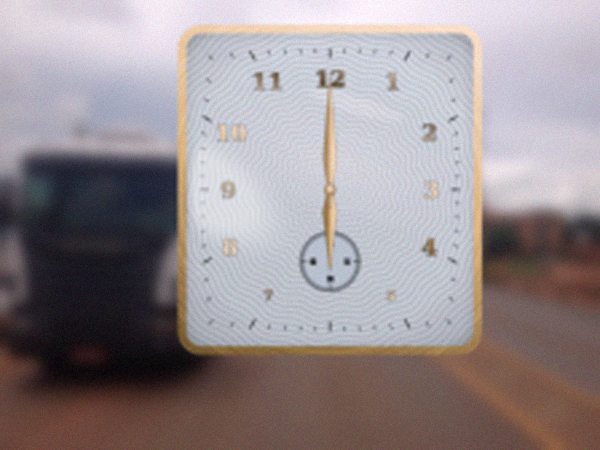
6,00
